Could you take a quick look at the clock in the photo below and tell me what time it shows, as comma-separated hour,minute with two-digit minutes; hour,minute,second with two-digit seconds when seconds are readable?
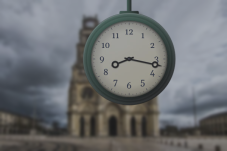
8,17
